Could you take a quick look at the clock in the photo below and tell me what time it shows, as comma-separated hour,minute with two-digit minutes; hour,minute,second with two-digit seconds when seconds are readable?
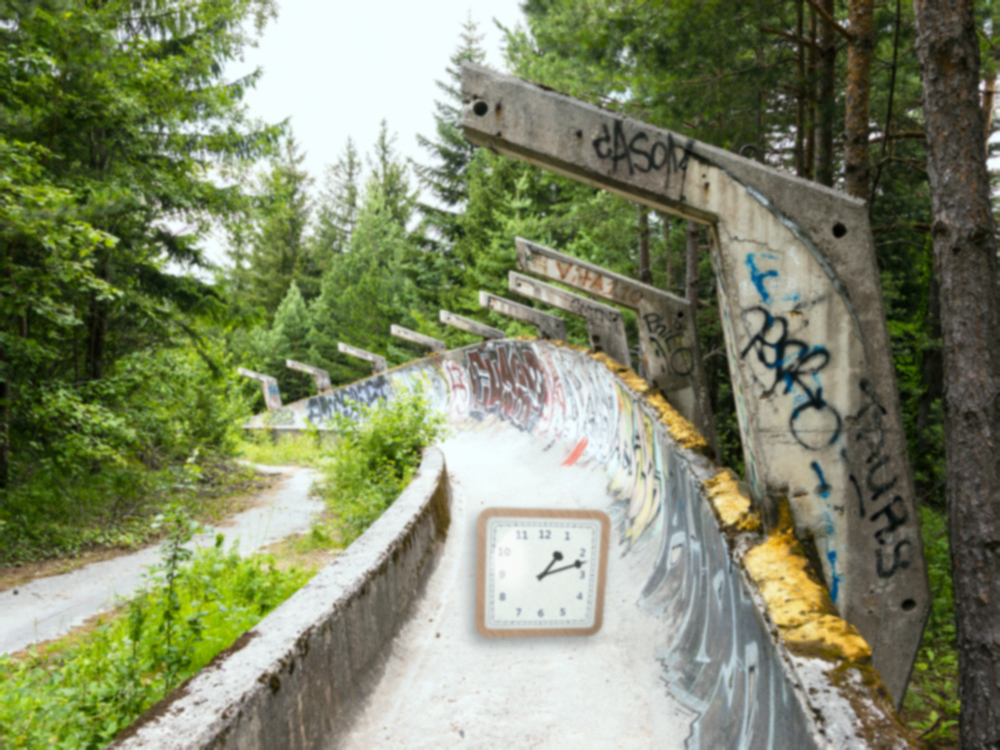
1,12
